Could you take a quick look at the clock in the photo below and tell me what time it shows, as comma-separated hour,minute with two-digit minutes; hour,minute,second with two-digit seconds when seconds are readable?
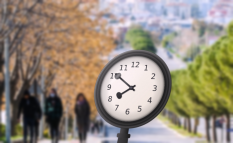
7,51
